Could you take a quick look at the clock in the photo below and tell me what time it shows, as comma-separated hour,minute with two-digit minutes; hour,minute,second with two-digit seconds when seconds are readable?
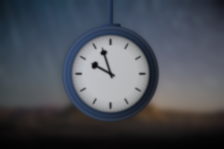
9,57
